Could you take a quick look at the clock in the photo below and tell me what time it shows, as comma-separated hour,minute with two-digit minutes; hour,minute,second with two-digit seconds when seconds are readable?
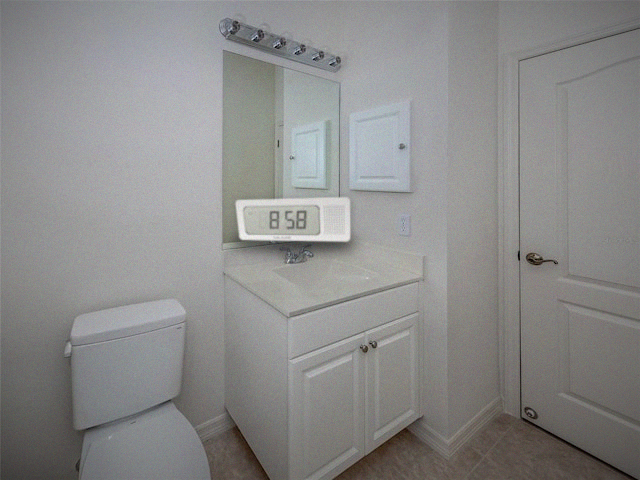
8,58
